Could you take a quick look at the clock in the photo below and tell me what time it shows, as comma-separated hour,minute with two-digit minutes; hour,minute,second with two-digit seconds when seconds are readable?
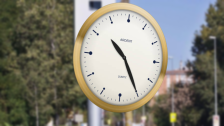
10,25
